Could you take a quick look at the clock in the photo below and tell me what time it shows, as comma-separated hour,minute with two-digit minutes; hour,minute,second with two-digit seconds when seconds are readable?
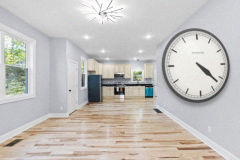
4,22
